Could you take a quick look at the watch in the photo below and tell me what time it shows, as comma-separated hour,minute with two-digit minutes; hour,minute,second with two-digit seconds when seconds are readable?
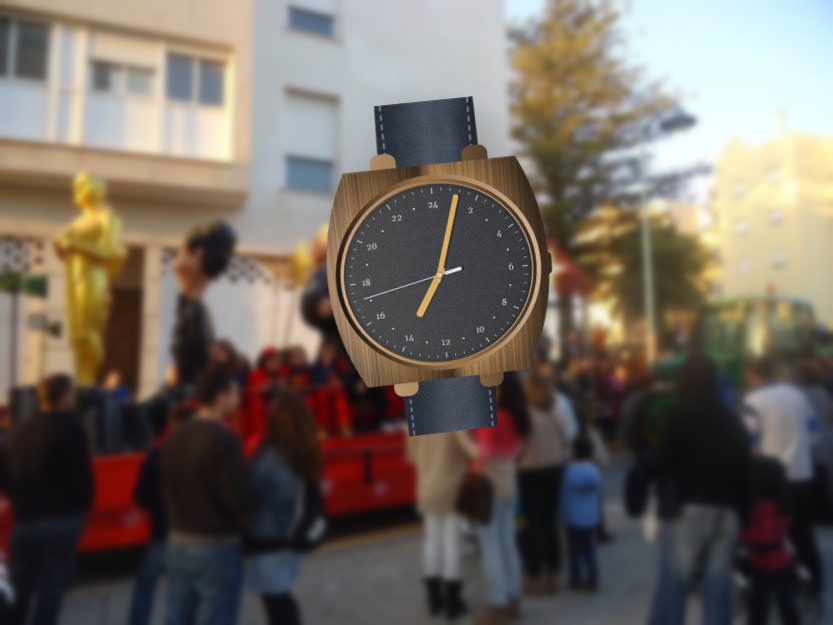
14,02,43
